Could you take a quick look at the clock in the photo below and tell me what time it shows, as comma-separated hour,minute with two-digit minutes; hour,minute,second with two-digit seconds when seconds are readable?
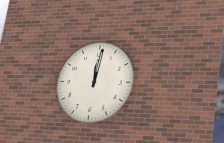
12,01
